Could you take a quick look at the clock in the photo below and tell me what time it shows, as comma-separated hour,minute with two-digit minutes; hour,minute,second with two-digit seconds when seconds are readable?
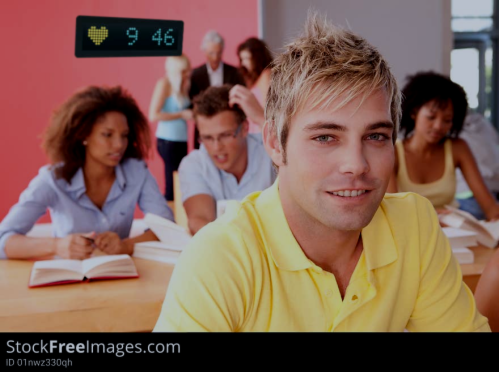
9,46
